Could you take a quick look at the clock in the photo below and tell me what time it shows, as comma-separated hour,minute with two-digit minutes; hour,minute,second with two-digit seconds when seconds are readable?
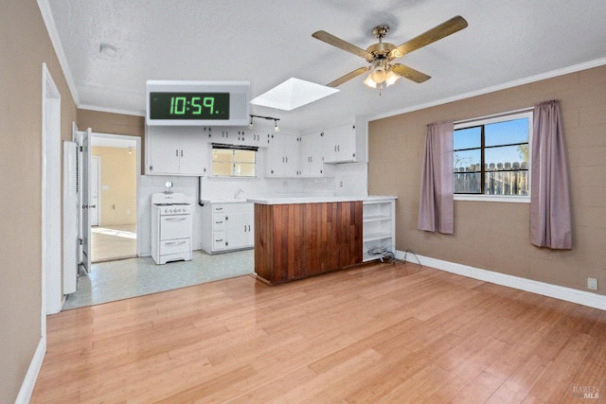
10,59
